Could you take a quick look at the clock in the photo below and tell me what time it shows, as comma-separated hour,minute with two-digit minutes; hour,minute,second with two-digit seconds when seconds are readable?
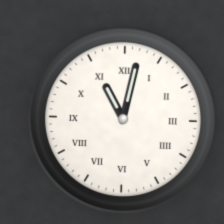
11,02
